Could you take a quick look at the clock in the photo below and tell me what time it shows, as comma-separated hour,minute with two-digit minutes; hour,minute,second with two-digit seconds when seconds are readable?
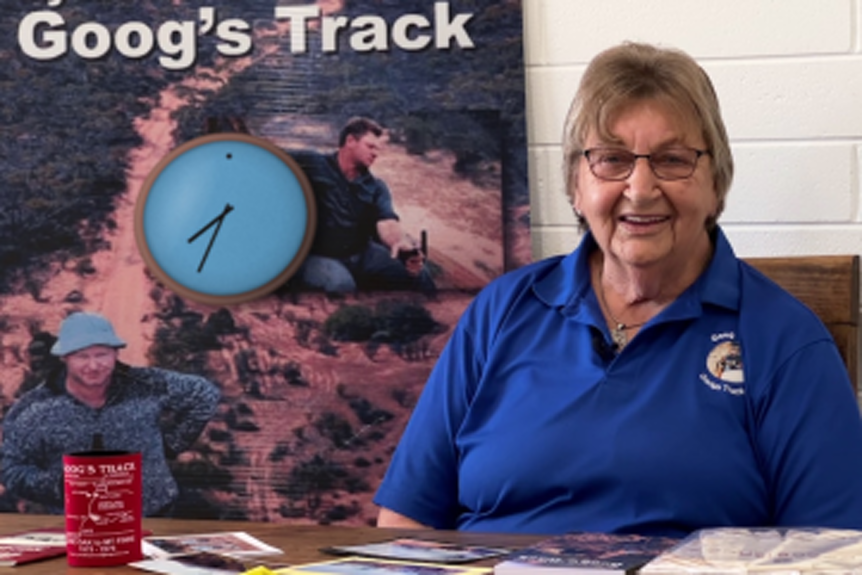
7,33
